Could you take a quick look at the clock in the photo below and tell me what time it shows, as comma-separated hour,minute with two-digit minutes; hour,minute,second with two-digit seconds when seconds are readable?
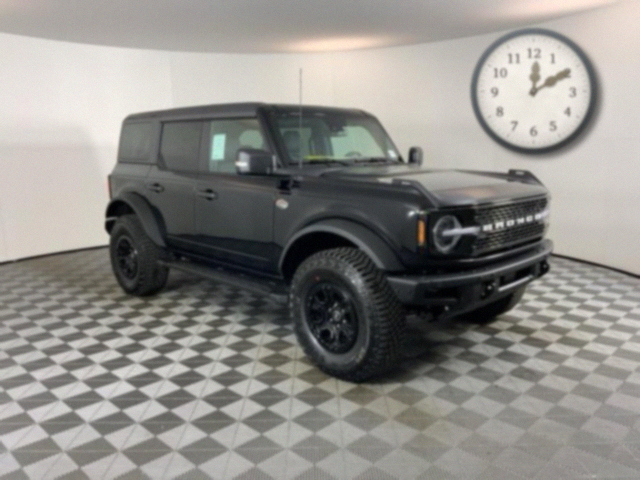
12,10
